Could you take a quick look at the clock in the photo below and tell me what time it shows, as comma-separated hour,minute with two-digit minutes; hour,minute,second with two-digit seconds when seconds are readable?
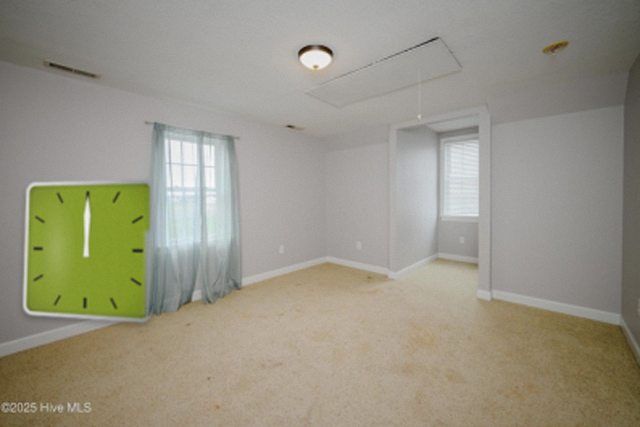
12,00
